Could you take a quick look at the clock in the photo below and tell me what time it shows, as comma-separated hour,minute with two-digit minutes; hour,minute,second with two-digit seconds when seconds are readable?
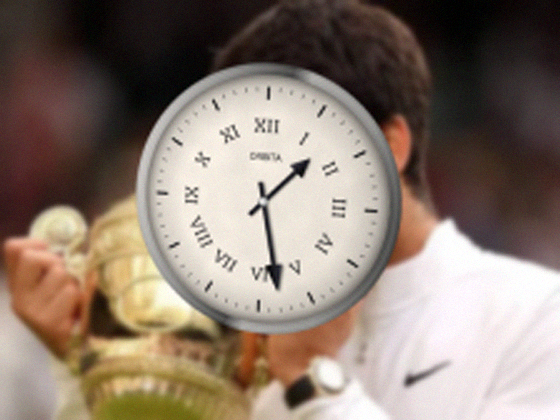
1,28
